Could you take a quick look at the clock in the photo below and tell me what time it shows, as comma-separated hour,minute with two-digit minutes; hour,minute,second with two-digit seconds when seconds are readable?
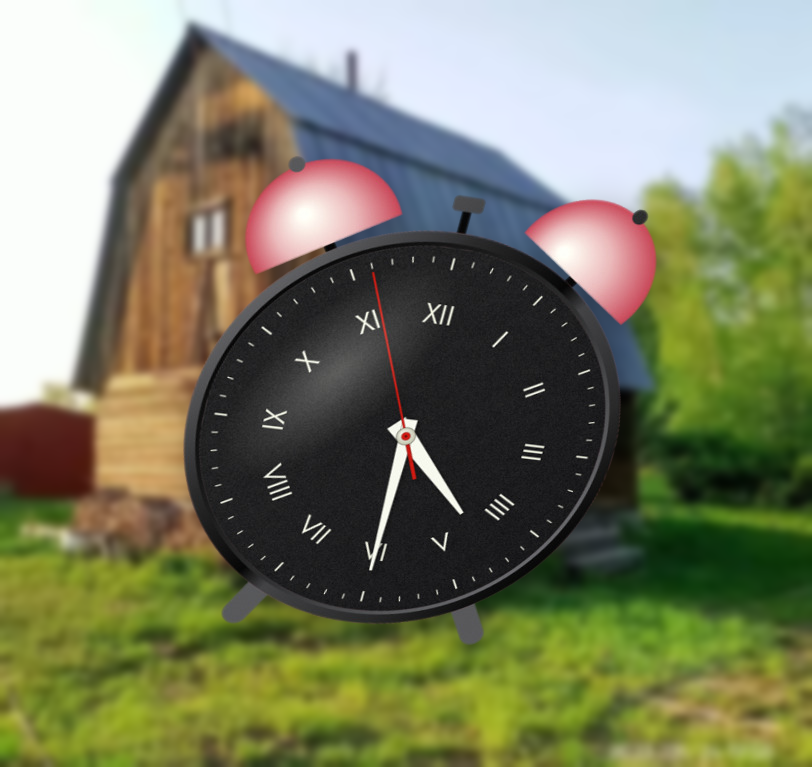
4,29,56
